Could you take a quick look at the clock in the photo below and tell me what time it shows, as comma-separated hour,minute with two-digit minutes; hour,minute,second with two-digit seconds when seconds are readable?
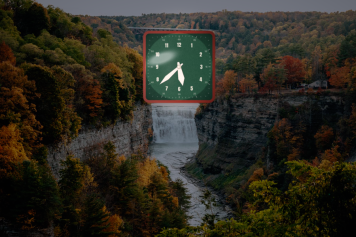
5,38
